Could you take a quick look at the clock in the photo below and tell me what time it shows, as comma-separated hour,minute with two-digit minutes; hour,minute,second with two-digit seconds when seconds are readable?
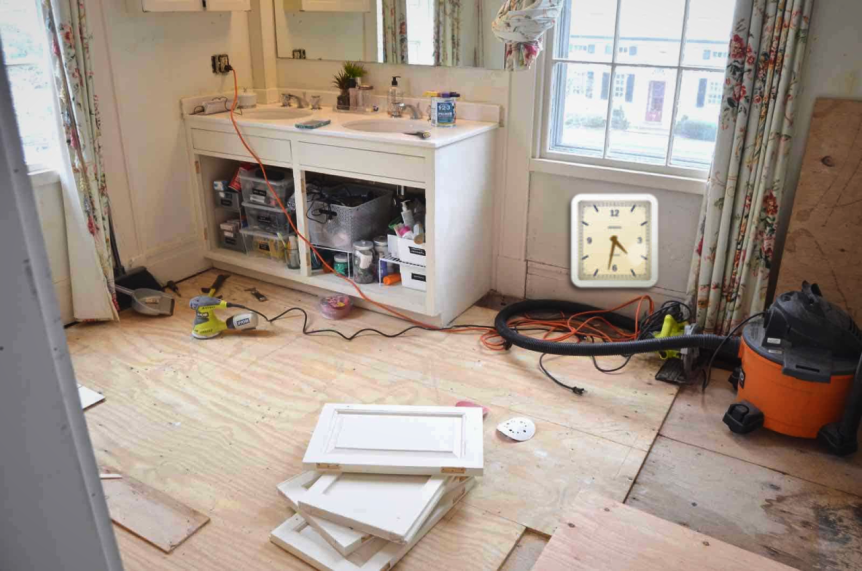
4,32
